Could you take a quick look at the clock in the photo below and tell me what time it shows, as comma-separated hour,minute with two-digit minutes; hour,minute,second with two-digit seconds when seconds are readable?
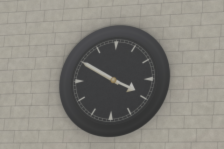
3,50
